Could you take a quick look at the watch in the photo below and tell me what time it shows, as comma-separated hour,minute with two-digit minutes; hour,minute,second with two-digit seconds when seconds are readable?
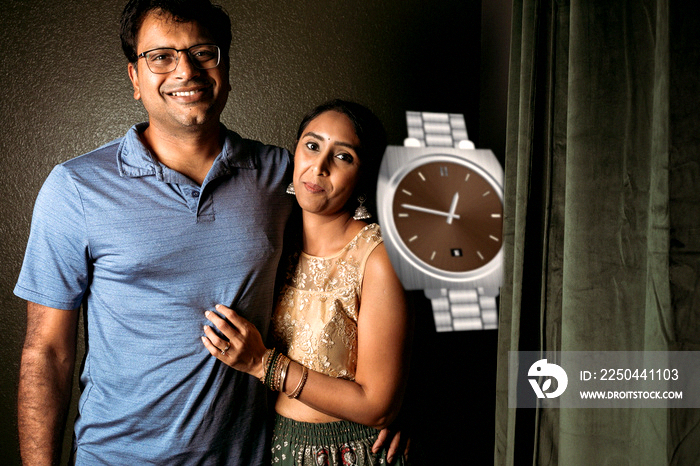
12,47
